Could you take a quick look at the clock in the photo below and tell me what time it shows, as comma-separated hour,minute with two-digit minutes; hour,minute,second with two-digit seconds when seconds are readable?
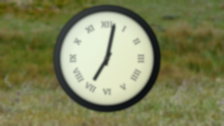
7,02
